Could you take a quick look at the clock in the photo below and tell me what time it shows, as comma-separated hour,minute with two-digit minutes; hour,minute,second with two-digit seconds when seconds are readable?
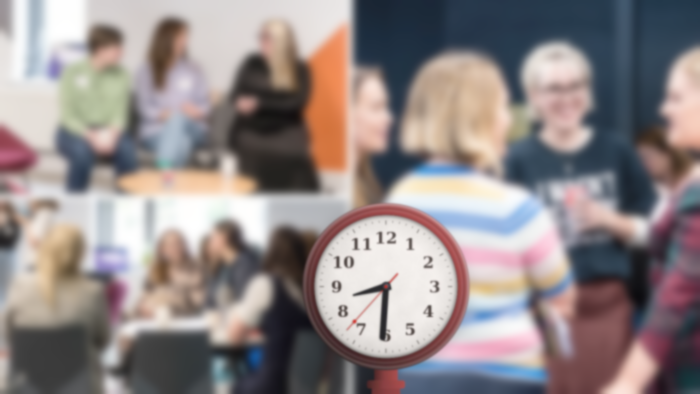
8,30,37
